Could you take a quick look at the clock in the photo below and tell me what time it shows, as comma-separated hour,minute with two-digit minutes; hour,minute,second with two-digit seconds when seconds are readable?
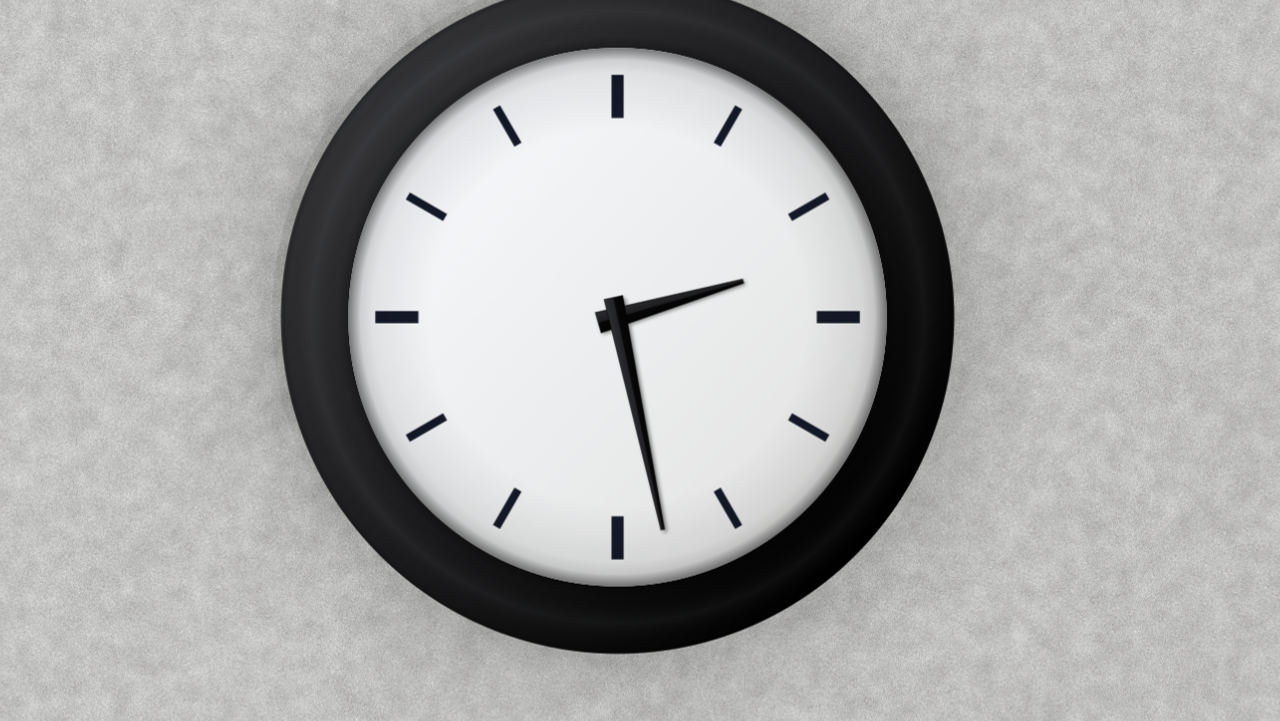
2,28
